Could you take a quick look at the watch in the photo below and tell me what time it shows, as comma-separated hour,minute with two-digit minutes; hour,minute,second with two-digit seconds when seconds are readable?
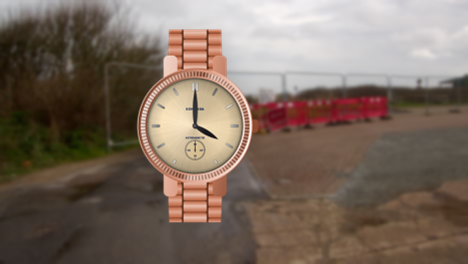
4,00
